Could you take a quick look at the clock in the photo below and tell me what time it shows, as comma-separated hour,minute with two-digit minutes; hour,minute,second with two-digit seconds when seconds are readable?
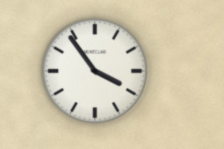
3,54
